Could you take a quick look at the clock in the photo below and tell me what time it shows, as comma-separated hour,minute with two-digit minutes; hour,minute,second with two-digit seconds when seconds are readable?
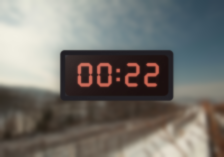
0,22
